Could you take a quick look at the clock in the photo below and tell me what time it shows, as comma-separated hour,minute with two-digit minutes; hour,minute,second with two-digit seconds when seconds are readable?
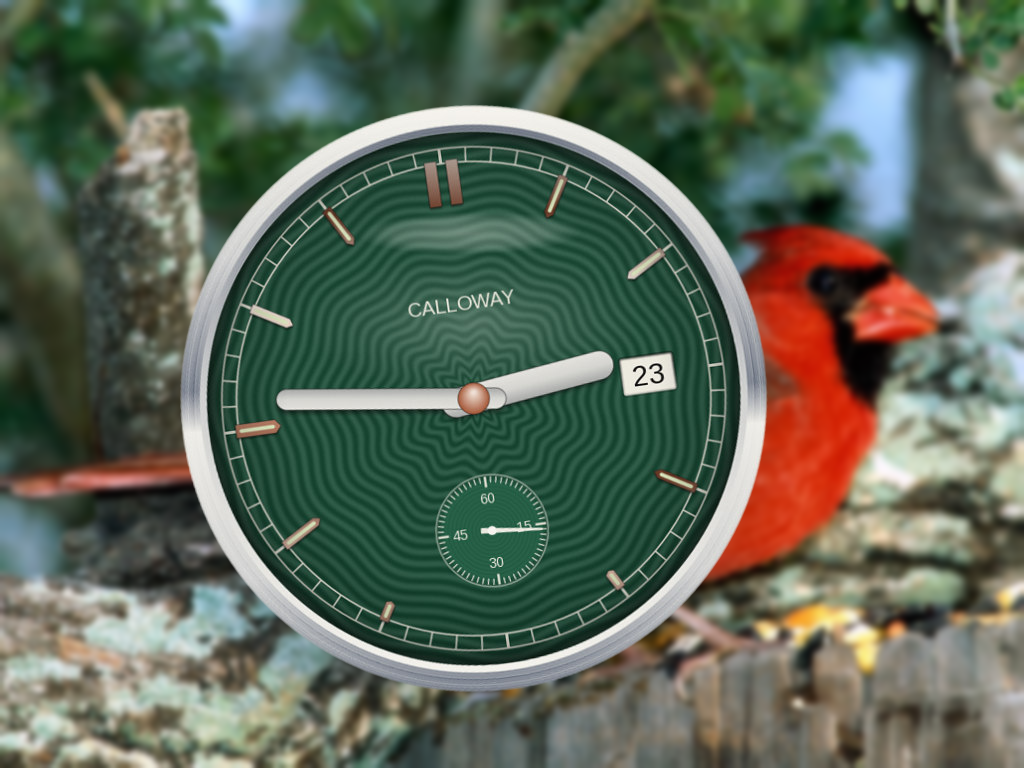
2,46,16
